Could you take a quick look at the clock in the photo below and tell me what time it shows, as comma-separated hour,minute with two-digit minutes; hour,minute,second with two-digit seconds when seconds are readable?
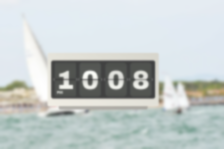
10,08
